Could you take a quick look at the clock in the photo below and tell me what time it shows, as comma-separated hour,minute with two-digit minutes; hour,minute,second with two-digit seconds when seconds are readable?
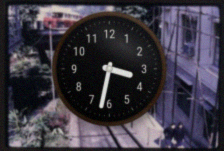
3,32
